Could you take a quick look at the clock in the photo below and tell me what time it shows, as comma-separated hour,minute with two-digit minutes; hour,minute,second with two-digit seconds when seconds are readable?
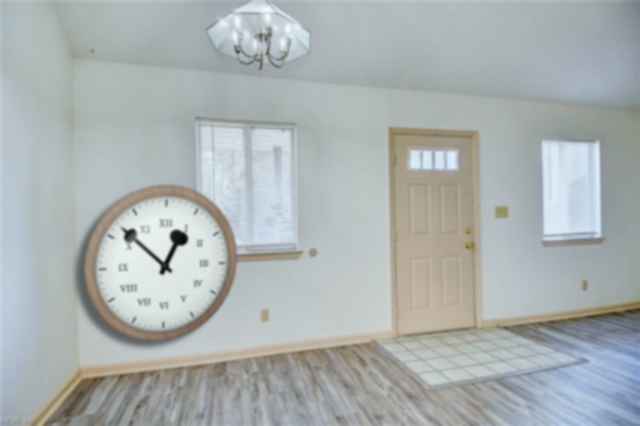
12,52
